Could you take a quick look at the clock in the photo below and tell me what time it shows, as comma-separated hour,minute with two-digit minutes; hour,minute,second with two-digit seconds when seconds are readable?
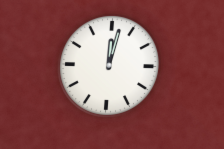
12,02
